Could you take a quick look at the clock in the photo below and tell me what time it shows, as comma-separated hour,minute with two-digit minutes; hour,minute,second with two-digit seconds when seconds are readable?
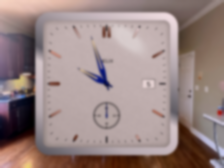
9,57
